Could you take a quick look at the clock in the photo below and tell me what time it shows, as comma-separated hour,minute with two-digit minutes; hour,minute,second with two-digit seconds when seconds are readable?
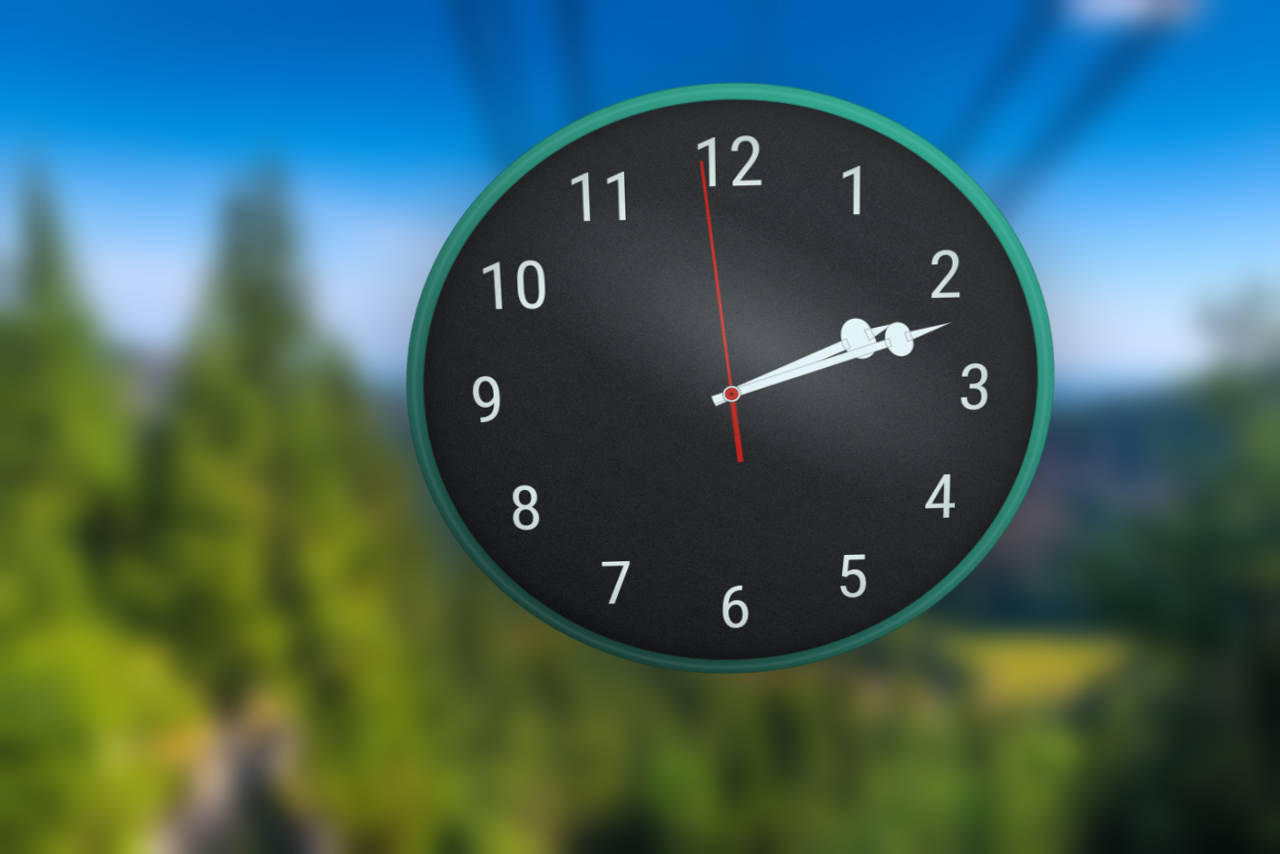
2,11,59
